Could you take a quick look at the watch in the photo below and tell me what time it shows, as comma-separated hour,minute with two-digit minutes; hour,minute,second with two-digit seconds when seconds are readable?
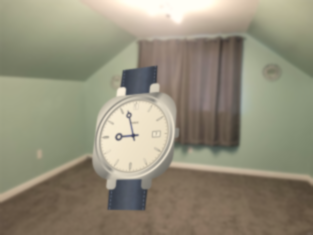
8,57
